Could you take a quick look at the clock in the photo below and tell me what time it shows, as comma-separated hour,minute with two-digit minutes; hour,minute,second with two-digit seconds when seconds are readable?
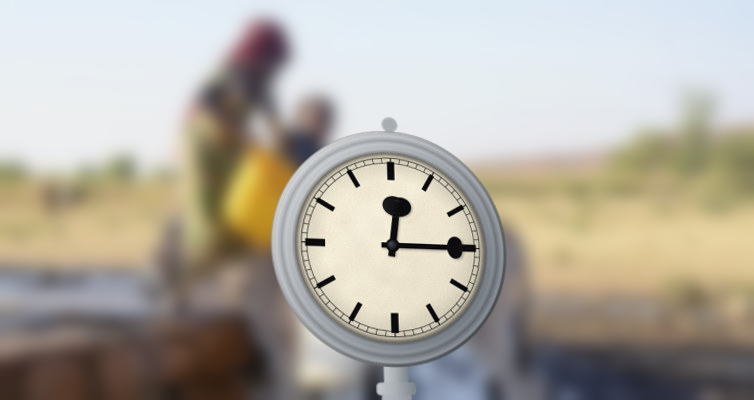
12,15
